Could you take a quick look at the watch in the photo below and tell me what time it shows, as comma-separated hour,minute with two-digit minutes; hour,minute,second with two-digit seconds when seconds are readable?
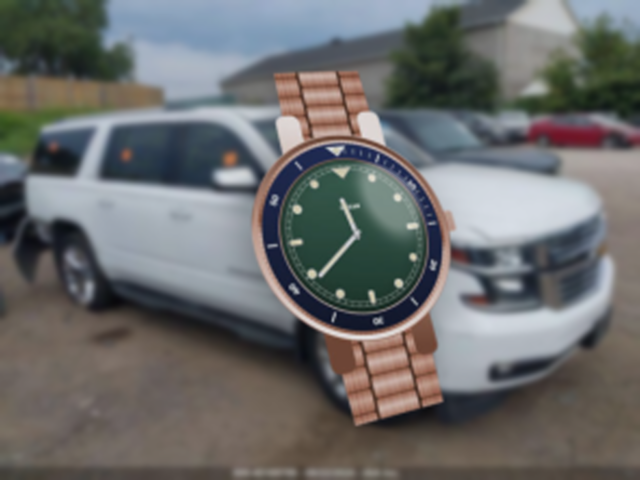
11,39
